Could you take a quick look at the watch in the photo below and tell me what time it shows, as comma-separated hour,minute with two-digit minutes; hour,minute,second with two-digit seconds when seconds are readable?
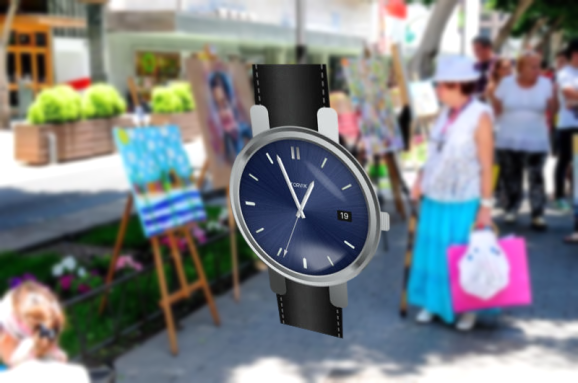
12,56,34
